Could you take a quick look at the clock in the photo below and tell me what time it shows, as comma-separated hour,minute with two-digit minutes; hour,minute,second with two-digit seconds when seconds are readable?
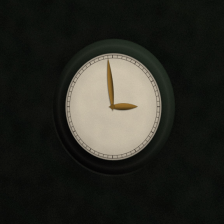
2,59
